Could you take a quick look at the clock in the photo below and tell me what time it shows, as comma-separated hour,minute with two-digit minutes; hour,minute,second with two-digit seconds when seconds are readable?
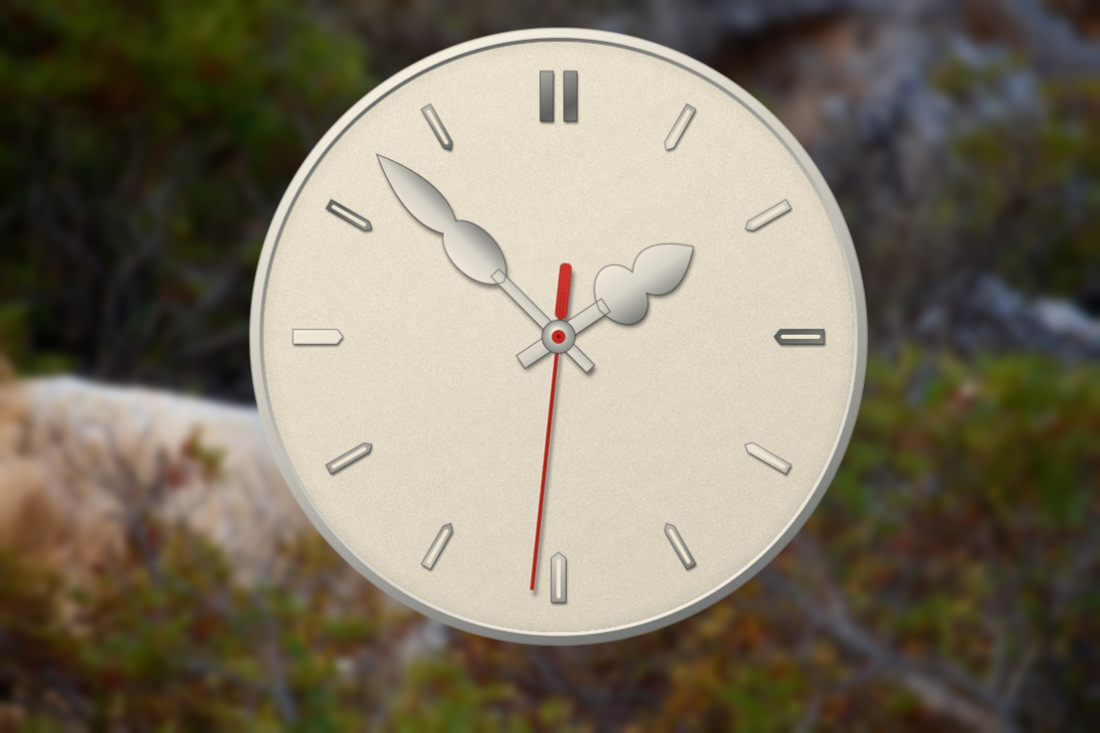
1,52,31
